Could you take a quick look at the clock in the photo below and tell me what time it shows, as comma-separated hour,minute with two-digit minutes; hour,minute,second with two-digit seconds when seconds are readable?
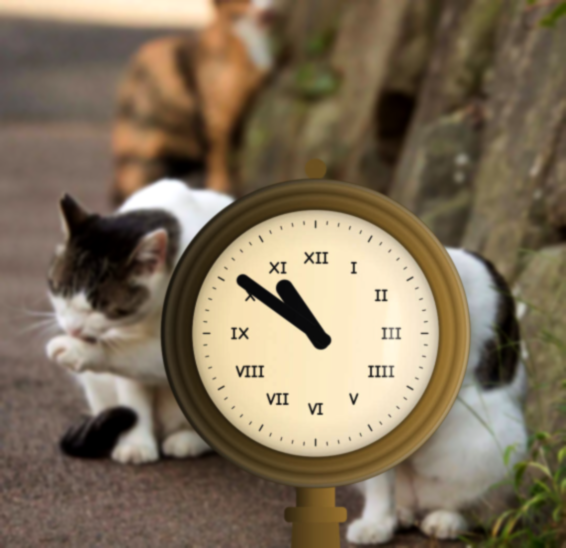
10,51
